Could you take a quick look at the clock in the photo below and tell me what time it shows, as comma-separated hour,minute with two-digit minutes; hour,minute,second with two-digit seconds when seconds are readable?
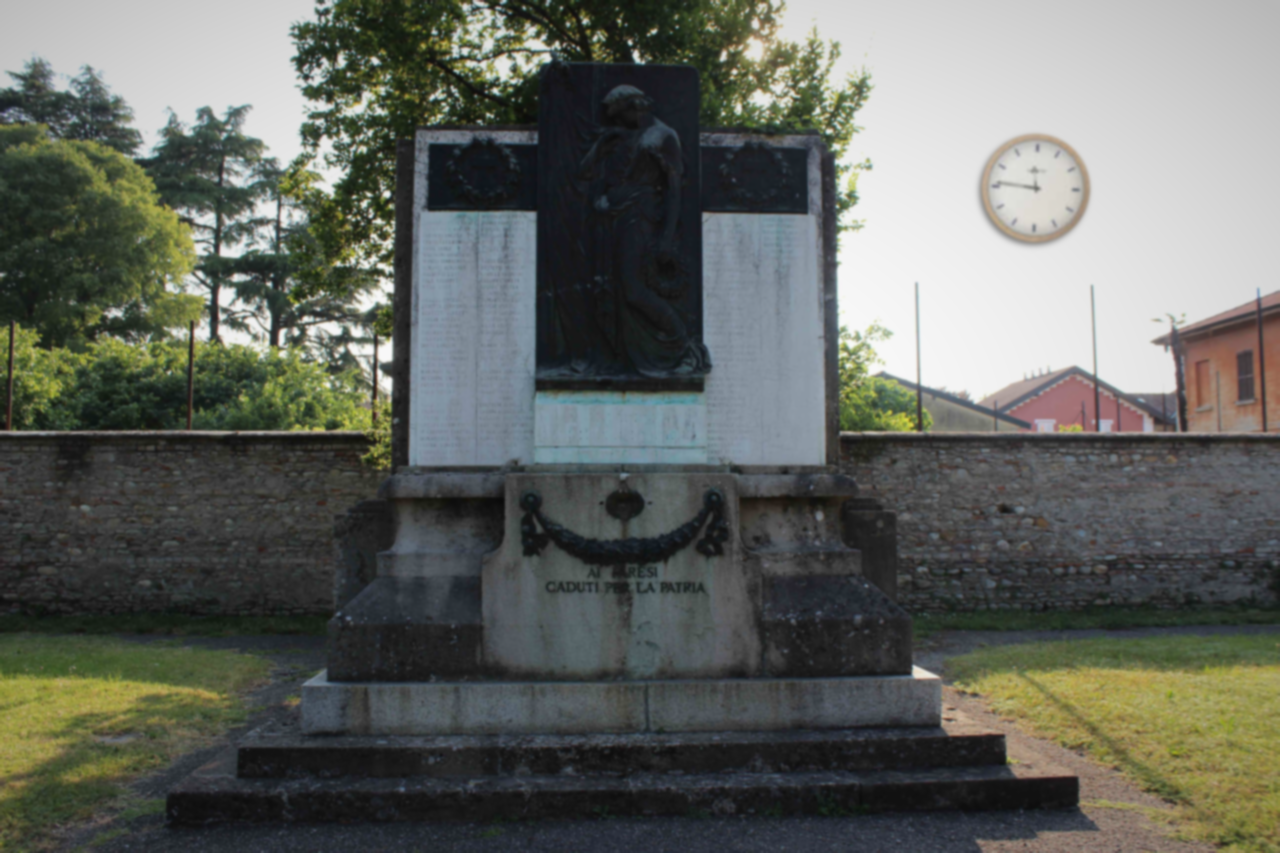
11,46
